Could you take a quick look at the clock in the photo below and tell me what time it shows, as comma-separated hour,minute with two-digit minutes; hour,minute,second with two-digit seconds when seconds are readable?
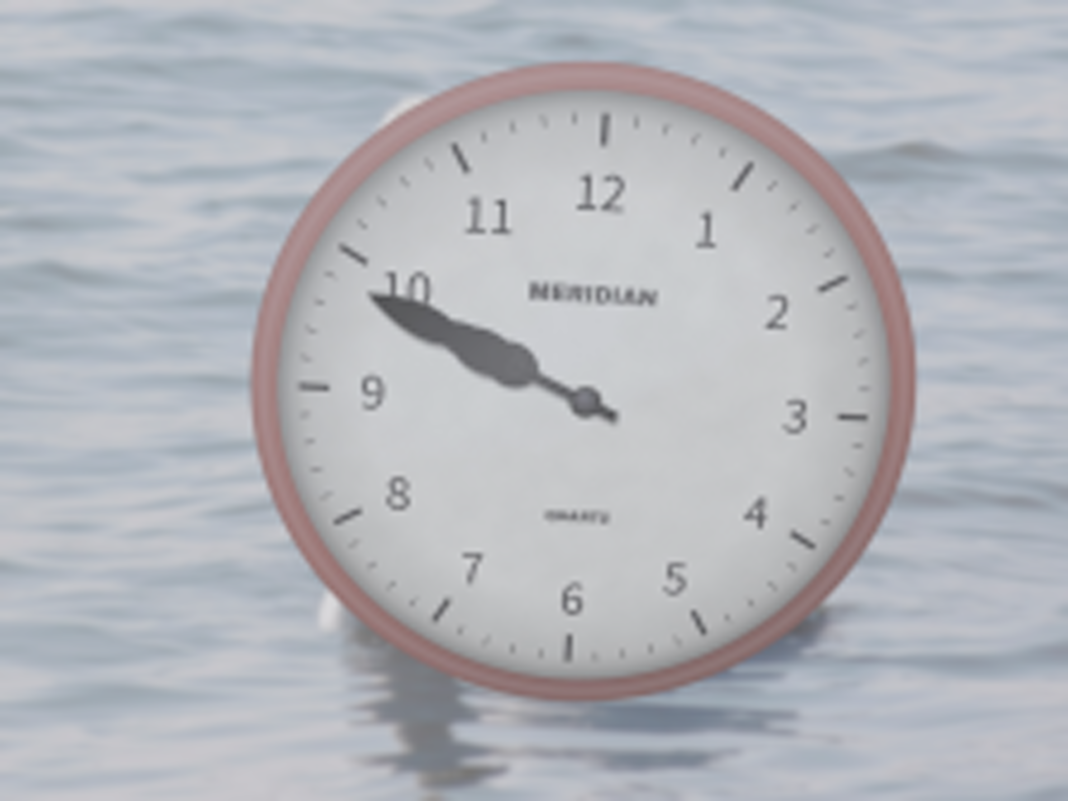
9,49
